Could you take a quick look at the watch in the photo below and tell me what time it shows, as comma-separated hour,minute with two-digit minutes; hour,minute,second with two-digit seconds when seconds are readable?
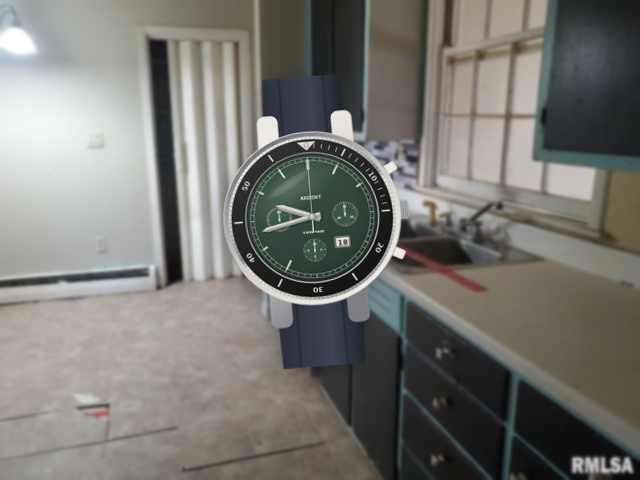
9,43
